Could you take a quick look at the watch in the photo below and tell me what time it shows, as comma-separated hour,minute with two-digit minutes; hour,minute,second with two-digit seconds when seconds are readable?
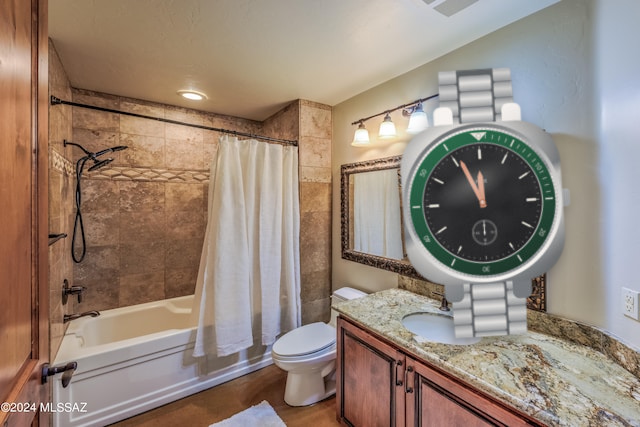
11,56
